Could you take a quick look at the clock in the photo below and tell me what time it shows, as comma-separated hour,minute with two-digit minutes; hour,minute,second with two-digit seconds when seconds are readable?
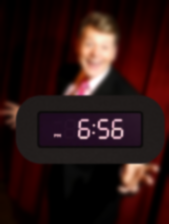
6,56
